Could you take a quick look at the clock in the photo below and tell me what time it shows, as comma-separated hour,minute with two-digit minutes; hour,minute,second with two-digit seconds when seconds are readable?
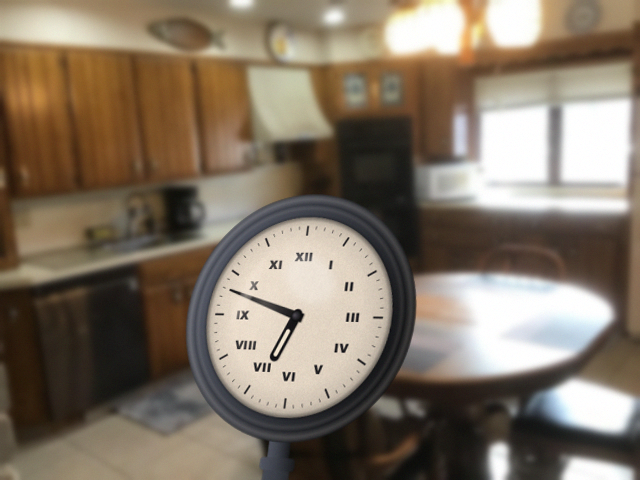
6,48
